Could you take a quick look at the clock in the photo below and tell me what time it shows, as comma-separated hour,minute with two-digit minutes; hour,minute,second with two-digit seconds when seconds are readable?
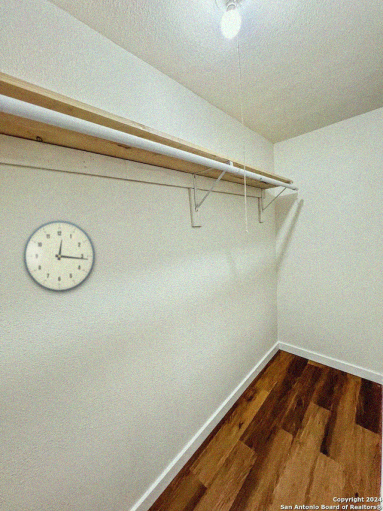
12,16
